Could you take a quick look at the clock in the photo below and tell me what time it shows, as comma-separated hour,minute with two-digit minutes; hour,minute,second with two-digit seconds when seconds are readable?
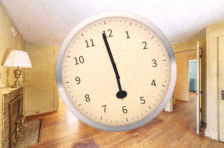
5,59
